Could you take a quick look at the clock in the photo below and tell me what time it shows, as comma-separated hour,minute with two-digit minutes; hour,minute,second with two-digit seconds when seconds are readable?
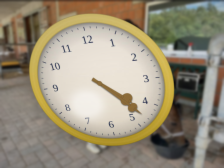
4,23
